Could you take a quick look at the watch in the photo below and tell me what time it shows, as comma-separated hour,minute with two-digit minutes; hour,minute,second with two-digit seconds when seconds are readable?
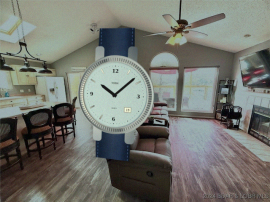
10,08
